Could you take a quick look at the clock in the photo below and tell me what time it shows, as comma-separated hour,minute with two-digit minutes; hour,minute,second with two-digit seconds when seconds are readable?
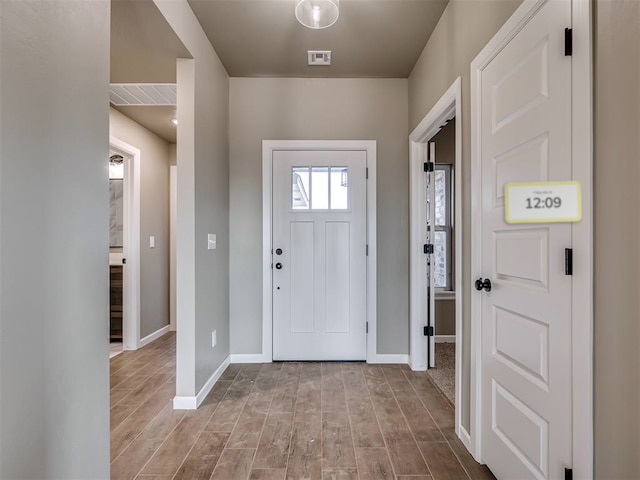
12,09
